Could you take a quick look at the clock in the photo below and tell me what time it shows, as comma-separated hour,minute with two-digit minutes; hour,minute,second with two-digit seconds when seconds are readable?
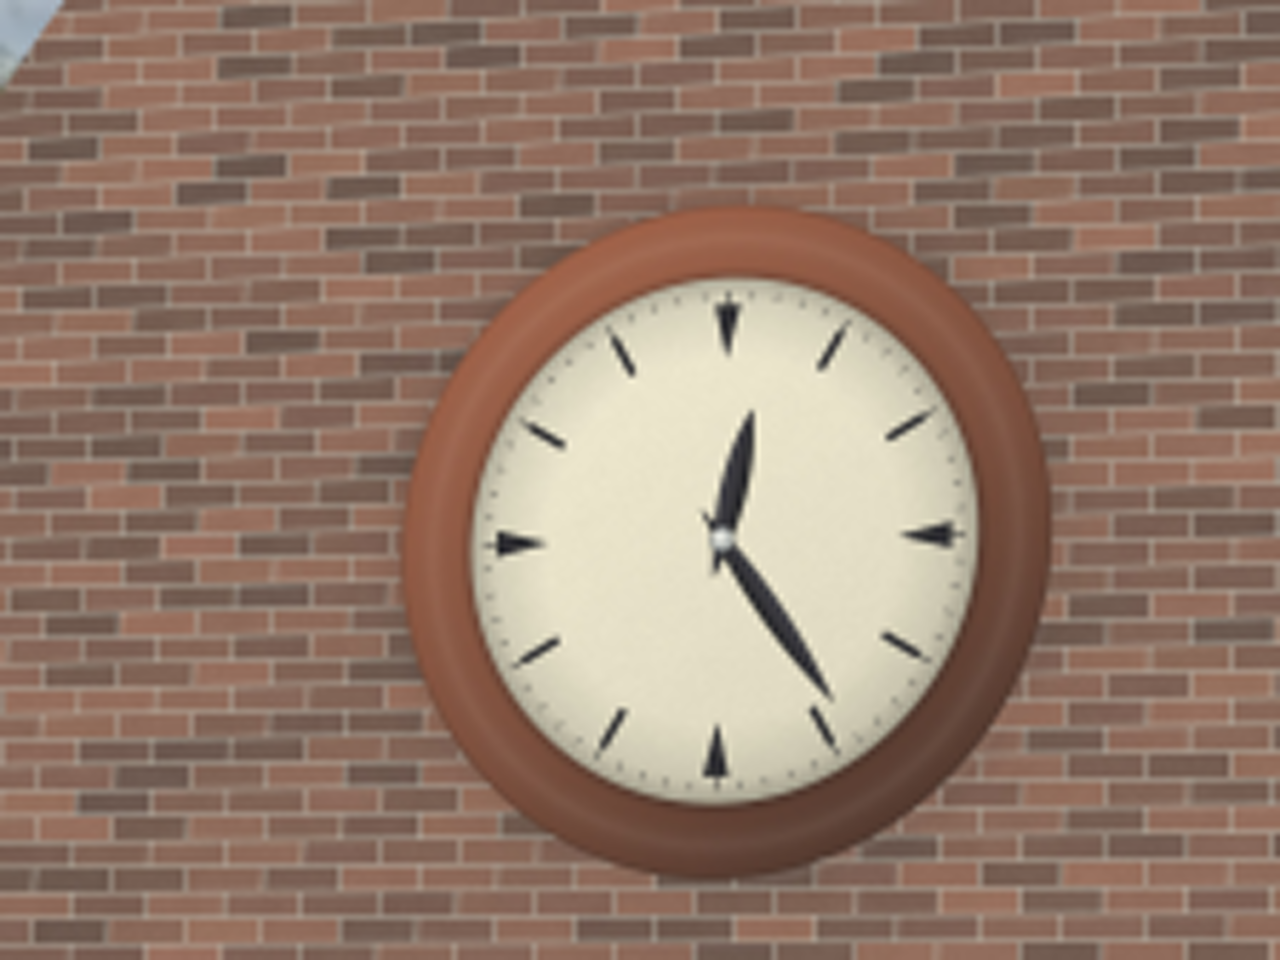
12,24
